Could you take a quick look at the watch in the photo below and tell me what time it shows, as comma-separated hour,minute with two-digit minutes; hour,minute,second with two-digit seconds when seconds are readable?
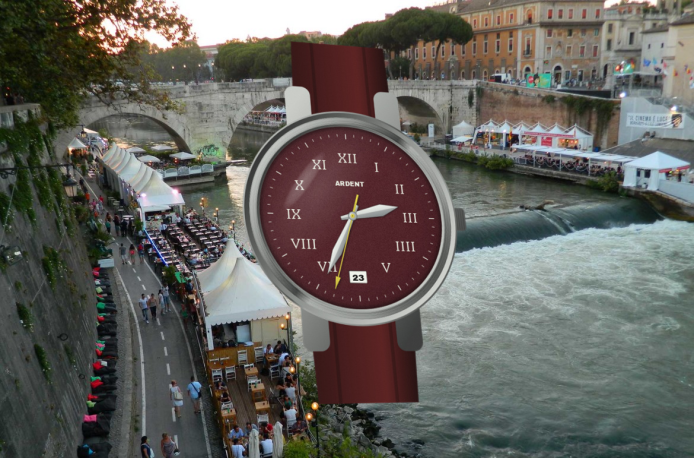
2,34,33
